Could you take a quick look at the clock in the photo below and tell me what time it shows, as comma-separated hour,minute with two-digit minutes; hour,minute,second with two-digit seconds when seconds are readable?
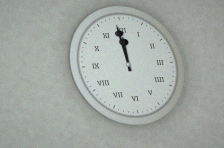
11,59
